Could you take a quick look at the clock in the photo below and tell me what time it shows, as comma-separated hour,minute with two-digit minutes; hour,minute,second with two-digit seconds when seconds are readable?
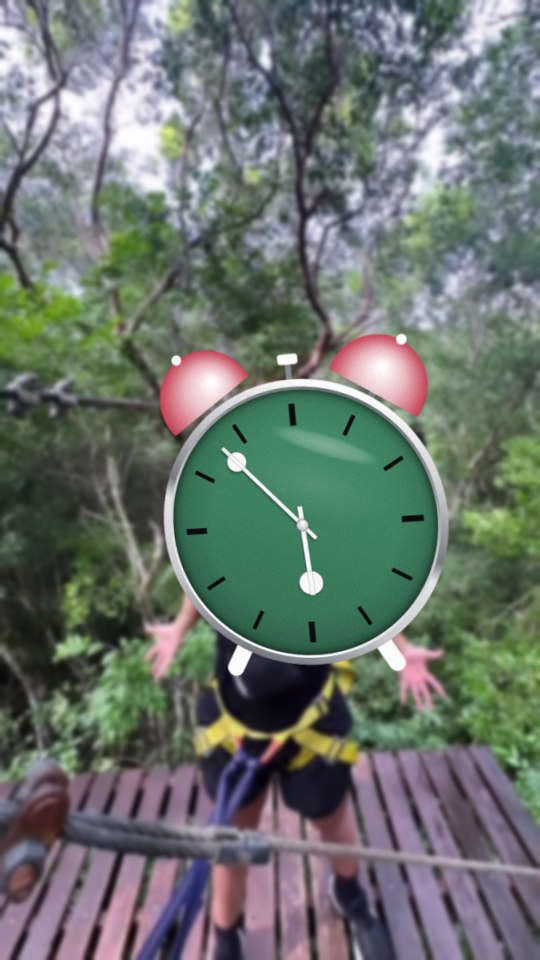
5,53
